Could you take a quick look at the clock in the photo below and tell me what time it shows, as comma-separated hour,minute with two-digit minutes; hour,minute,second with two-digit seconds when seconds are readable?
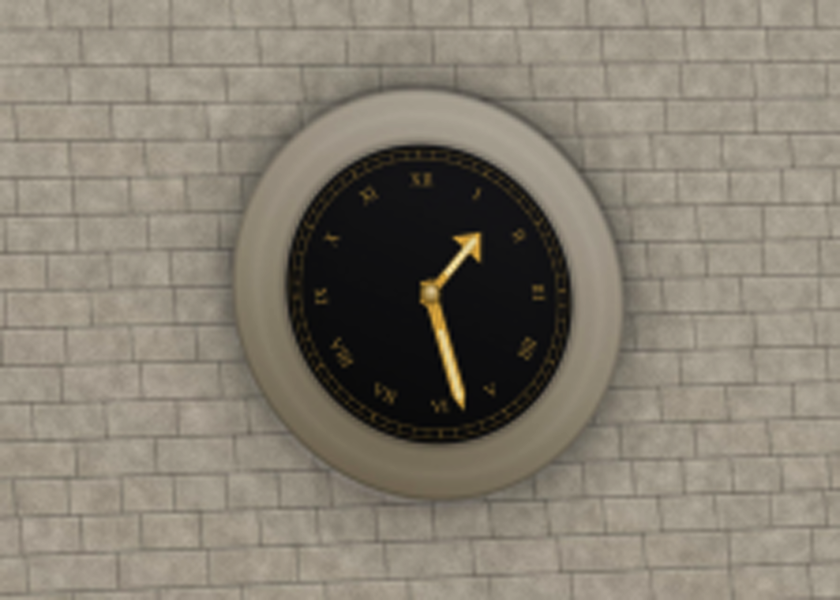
1,28
